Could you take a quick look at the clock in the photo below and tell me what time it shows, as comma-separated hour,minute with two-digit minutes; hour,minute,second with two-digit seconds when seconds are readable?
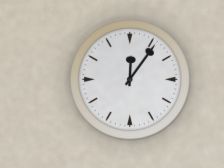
12,06
